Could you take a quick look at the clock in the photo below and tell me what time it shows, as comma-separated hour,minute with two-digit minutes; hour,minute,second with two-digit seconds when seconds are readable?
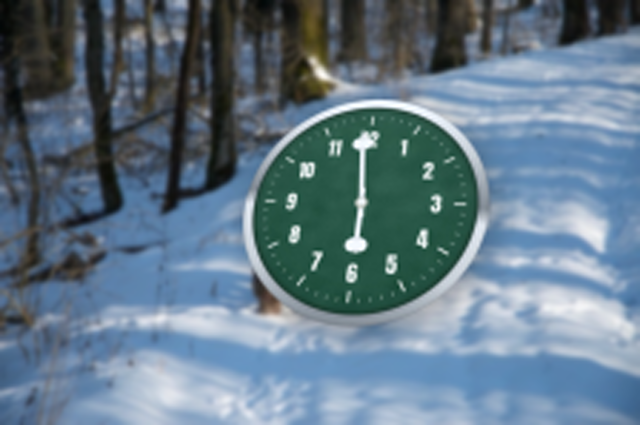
5,59
